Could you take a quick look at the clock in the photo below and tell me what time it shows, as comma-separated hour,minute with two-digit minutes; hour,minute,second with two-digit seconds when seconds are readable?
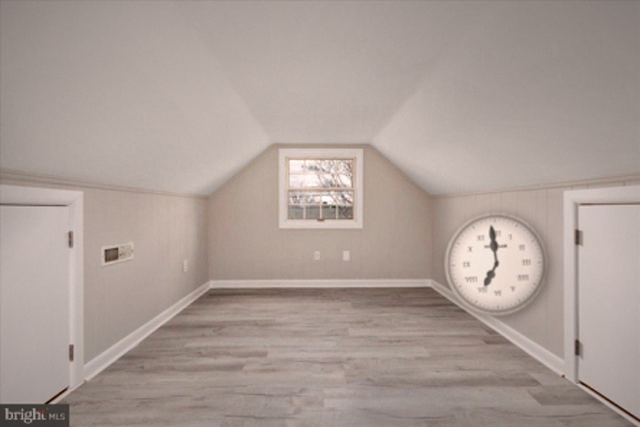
6,59
